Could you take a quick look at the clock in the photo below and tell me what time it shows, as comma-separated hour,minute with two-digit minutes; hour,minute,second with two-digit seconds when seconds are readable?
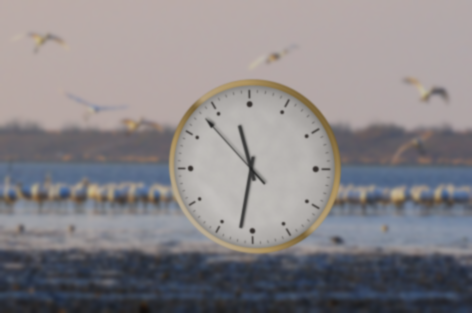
11,31,53
